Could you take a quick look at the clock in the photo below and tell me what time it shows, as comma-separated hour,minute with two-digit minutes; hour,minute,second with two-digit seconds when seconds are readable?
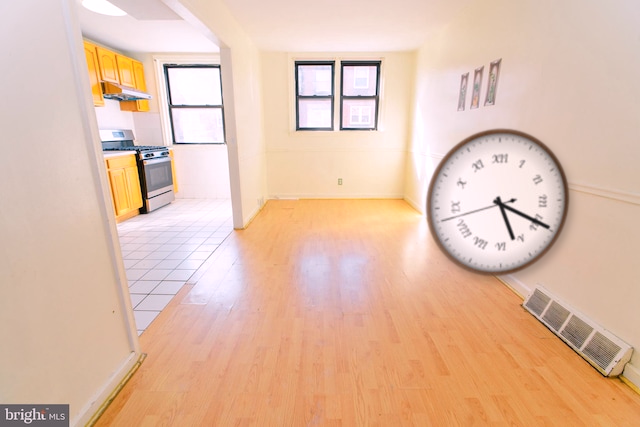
5,19,43
